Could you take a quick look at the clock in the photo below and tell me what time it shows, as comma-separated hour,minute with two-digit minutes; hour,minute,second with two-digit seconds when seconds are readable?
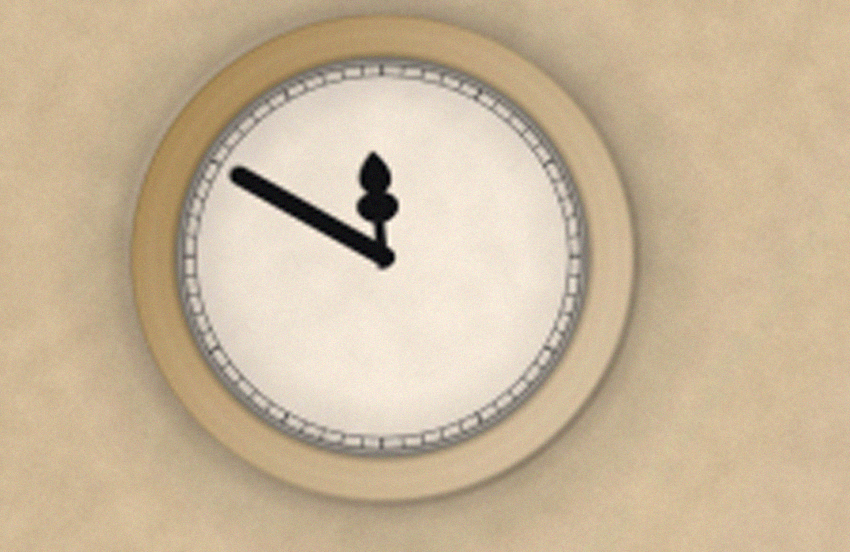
11,50
